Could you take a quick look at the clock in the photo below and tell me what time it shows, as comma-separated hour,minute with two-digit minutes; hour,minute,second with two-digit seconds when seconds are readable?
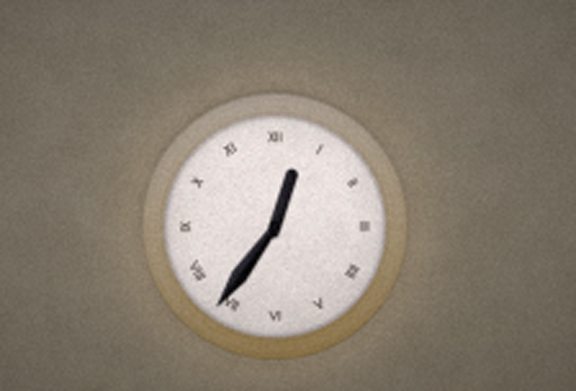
12,36
